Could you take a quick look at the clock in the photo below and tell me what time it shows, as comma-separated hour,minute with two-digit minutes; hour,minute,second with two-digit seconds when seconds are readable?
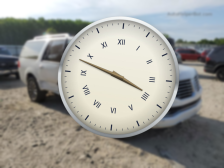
3,48
